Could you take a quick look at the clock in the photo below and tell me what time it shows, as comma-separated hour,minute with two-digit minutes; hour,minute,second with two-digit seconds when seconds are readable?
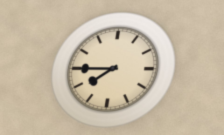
7,45
